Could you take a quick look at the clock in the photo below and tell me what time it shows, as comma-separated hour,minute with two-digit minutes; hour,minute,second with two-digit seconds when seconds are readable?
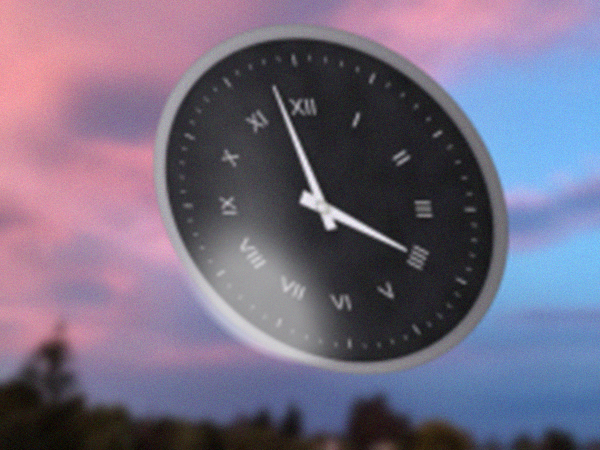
3,58
